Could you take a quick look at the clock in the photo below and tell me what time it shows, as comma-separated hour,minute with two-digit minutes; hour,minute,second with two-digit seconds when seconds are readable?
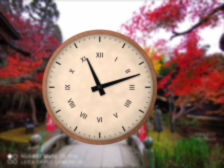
11,12
